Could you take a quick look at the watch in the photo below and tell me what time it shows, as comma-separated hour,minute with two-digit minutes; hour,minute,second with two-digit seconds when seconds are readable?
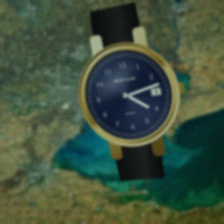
4,13
